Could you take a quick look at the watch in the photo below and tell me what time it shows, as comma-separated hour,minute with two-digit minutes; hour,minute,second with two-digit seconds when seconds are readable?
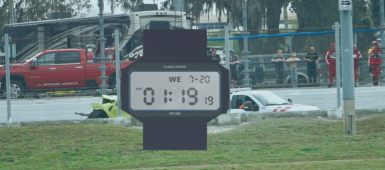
1,19,19
